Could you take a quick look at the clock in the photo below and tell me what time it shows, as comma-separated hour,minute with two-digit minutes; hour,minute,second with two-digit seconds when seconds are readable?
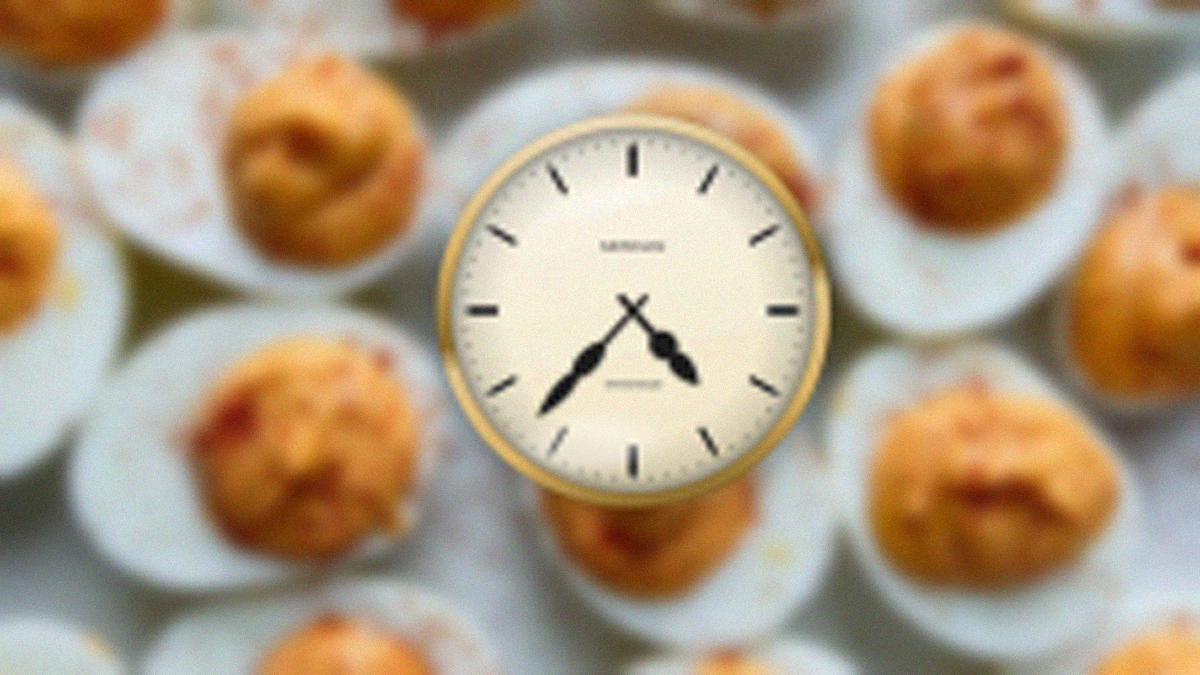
4,37
